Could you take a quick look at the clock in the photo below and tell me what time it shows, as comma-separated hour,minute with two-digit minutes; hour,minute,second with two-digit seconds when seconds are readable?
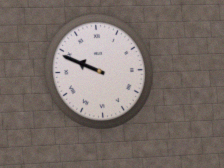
9,49
